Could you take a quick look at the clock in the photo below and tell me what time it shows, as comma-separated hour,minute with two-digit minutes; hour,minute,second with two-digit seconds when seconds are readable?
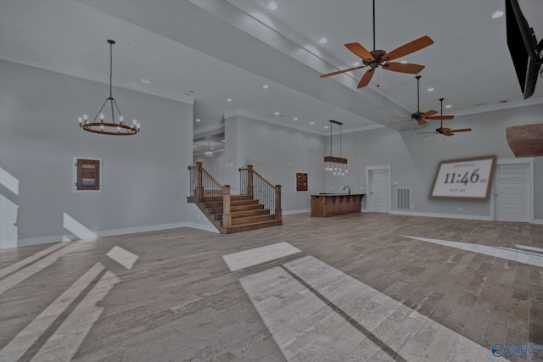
11,46
